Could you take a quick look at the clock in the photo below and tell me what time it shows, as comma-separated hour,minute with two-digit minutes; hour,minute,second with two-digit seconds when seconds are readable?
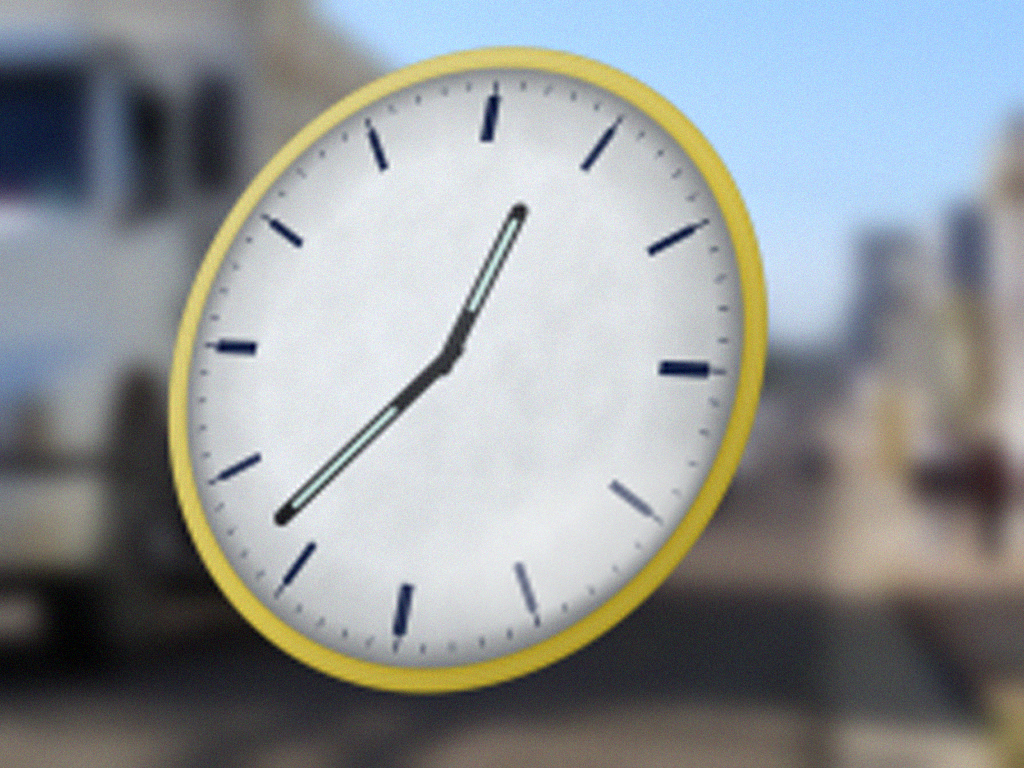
12,37
